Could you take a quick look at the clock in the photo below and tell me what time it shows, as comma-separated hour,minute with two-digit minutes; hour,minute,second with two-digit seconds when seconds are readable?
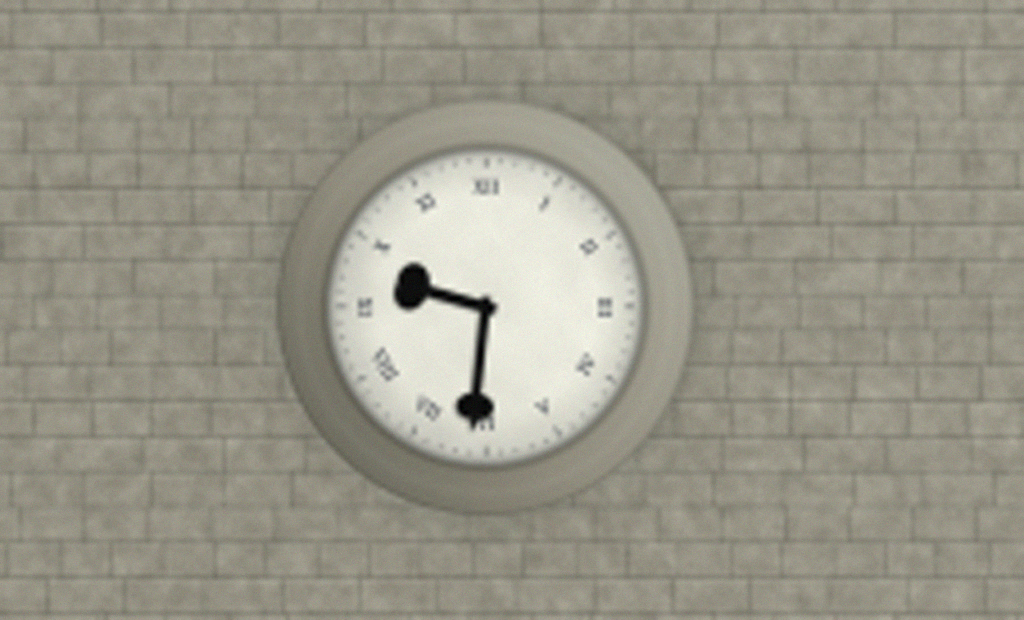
9,31
